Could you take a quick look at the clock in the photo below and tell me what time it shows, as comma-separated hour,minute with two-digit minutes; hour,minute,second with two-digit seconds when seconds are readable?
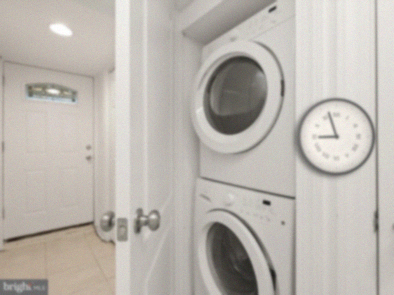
8,57
